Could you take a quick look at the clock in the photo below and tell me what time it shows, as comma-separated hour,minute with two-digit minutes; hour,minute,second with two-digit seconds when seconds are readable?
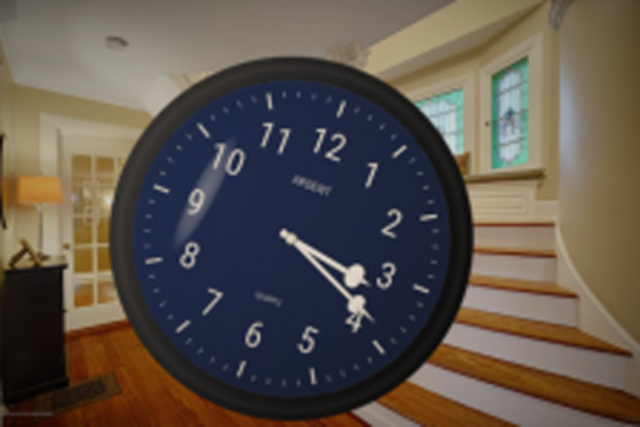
3,19
